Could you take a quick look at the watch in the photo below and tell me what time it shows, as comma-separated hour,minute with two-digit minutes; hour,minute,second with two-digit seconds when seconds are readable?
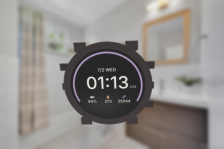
1,13
